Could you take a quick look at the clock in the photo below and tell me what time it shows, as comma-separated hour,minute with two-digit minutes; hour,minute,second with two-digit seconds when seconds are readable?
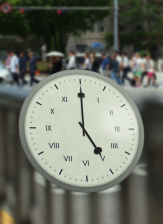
5,00
